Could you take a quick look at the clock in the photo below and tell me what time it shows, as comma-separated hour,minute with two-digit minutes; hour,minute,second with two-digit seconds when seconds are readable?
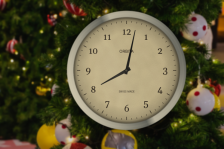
8,02
